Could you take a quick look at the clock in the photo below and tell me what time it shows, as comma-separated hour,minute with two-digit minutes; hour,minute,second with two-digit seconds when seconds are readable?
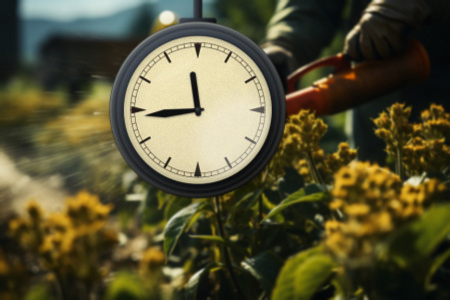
11,44
